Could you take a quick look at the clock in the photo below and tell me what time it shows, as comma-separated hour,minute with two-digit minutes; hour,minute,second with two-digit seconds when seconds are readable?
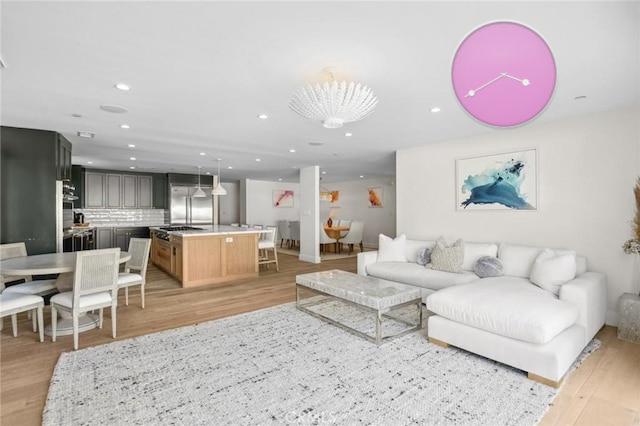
3,40
